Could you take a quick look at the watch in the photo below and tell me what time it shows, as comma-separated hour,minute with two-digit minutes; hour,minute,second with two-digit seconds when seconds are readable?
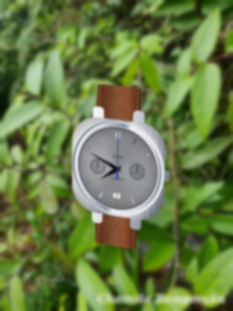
7,49
